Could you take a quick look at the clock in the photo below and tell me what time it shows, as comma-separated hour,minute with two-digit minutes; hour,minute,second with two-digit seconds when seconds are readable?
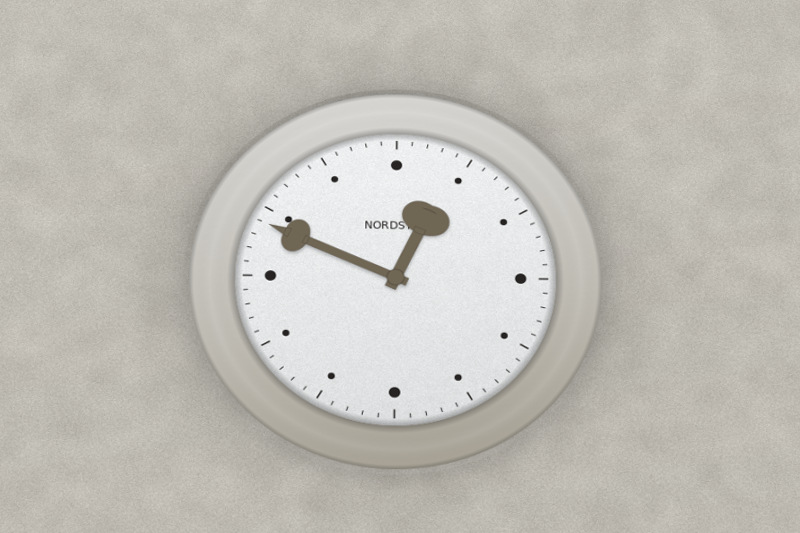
12,49
